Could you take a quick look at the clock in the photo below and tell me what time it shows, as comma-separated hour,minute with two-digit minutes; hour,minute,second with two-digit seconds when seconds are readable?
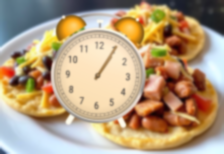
1,05
